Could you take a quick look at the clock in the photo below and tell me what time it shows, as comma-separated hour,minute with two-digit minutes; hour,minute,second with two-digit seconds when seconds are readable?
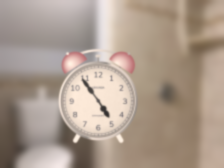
4,54
